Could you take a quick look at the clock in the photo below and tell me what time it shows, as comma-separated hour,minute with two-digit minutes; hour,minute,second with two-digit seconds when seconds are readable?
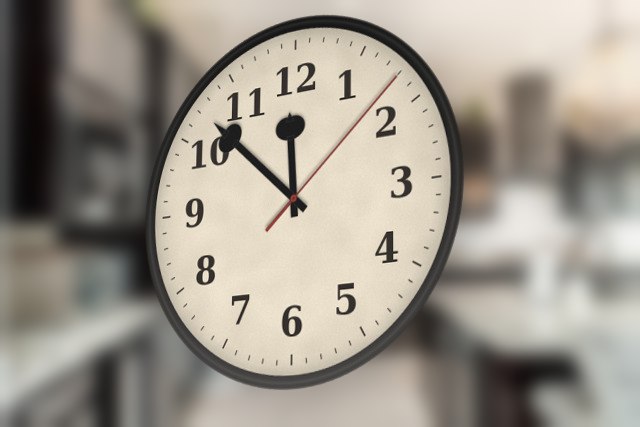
11,52,08
